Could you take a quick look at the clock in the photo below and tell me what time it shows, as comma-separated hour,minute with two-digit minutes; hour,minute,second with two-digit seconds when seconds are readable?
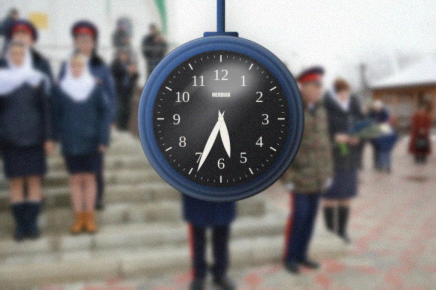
5,34
